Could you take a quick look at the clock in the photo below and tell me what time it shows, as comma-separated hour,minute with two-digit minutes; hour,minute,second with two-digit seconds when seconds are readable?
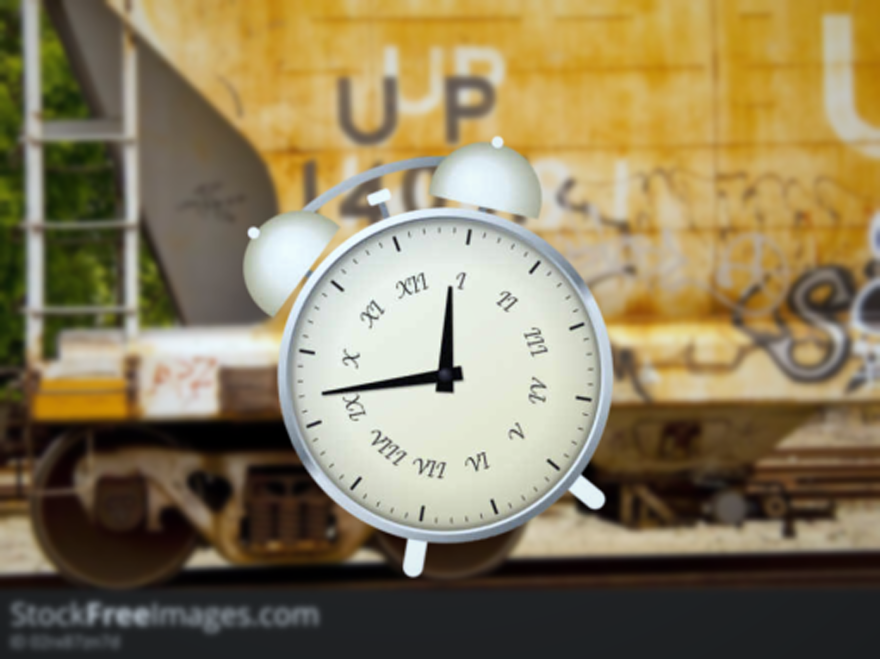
12,47
